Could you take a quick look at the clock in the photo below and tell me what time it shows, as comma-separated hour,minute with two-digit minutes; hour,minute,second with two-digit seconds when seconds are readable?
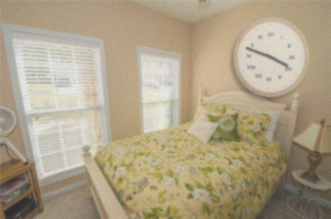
3,48
